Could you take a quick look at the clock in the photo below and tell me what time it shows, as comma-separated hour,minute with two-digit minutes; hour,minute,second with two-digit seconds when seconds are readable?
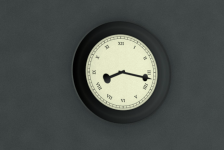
8,17
